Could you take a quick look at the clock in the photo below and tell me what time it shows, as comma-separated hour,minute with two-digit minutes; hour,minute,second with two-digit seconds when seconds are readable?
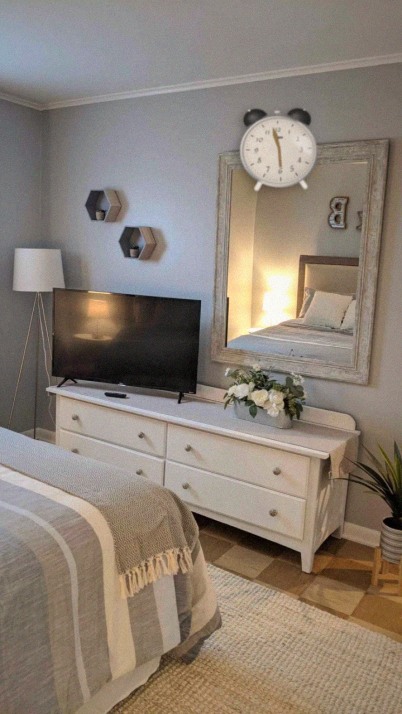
5,58
